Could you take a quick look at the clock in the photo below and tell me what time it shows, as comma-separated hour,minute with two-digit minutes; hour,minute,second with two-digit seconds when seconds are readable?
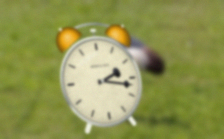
2,17
